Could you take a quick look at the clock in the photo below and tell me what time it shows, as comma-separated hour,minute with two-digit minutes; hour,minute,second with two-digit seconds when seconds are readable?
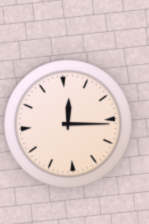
12,16
